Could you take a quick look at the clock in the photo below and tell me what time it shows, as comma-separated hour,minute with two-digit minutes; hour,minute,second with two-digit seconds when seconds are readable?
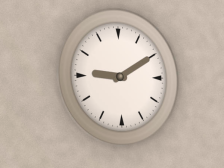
9,10
